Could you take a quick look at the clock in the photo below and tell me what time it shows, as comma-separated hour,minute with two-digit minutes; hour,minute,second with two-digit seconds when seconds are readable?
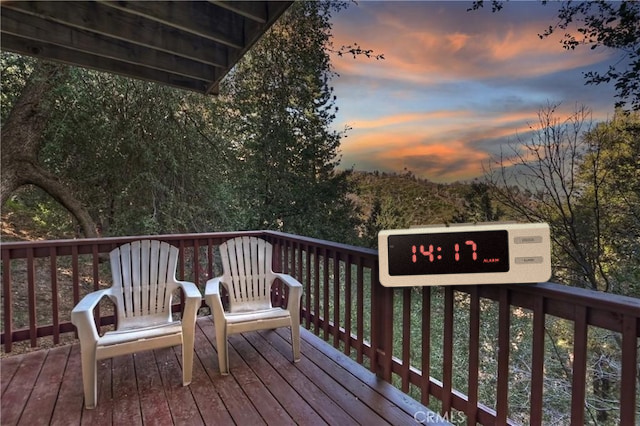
14,17
